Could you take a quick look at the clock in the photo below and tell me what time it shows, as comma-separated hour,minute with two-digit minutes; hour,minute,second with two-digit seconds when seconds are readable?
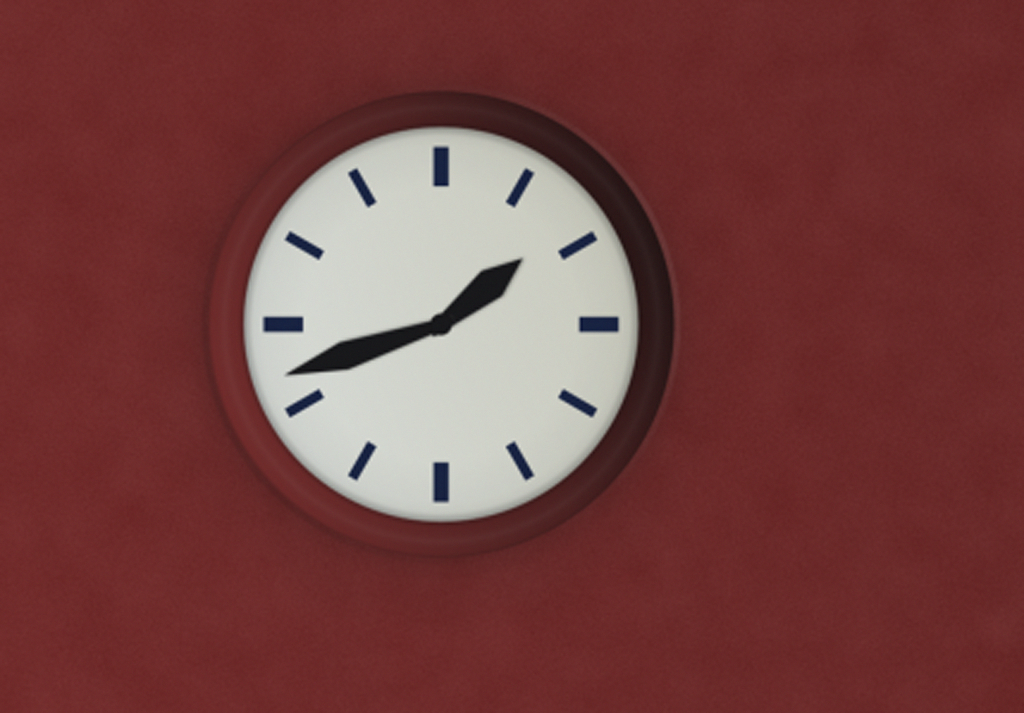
1,42
